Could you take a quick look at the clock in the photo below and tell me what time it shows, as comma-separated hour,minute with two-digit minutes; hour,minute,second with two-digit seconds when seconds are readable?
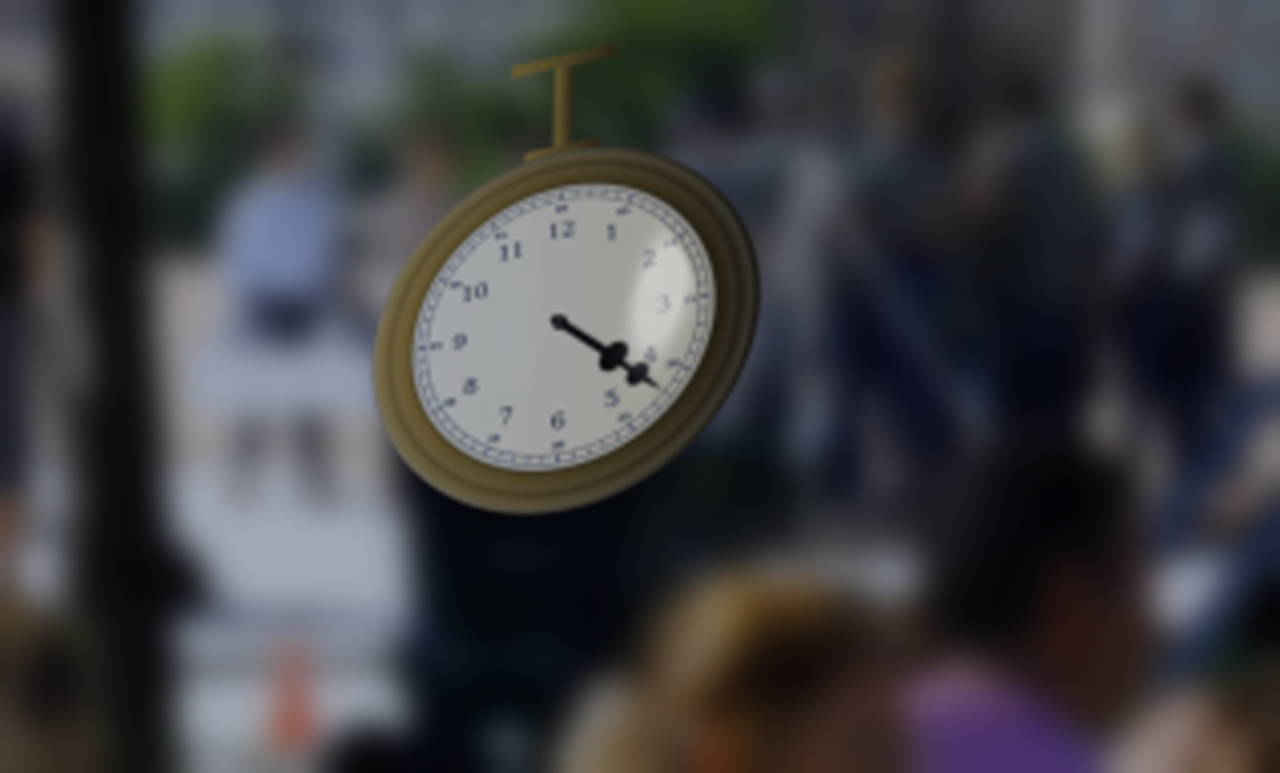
4,22
